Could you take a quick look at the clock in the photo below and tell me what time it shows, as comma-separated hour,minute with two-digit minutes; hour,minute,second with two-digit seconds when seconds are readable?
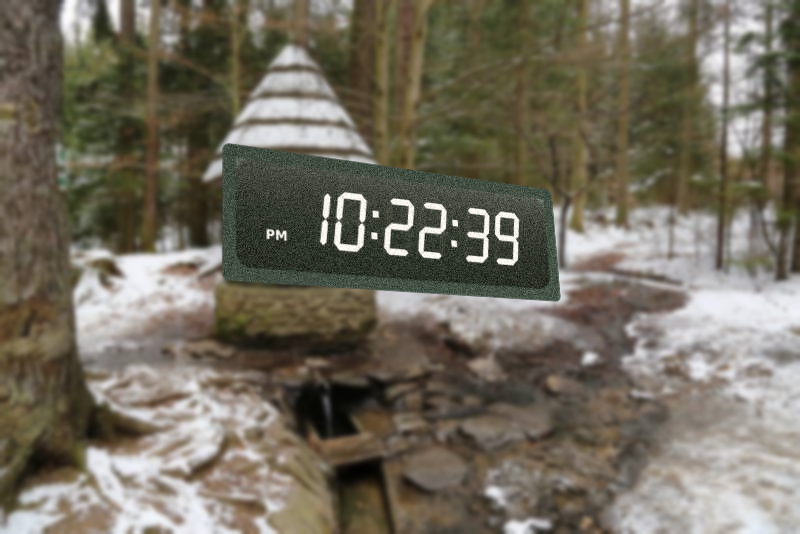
10,22,39
